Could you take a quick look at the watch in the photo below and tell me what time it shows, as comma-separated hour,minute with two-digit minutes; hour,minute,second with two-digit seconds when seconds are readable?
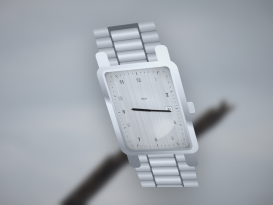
9,16
